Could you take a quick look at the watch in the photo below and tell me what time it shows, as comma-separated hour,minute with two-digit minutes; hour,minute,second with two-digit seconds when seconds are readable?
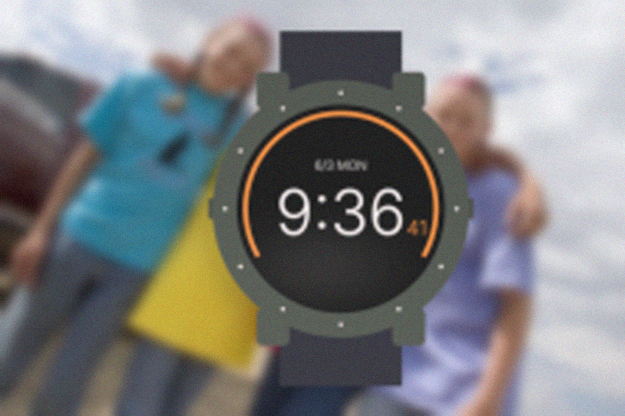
9,36
